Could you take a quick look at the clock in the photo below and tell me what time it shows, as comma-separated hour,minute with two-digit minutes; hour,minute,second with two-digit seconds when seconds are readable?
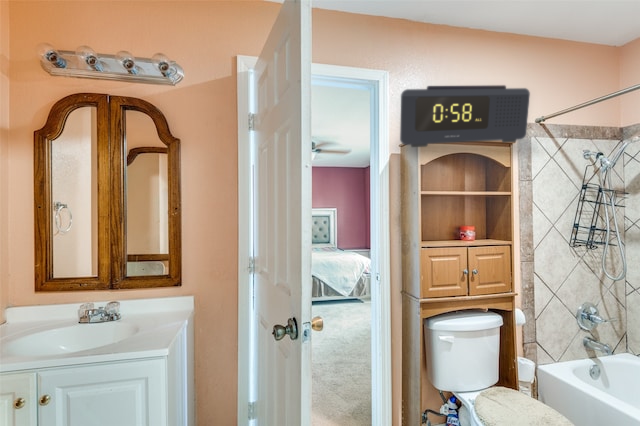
0,58
